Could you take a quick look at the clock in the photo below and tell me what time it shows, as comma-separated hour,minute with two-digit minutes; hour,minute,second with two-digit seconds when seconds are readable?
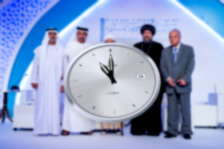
11,00
